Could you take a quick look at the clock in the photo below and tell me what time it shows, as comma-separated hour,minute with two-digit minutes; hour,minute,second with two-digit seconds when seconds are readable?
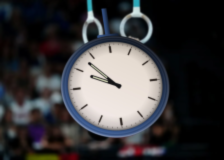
9,53
